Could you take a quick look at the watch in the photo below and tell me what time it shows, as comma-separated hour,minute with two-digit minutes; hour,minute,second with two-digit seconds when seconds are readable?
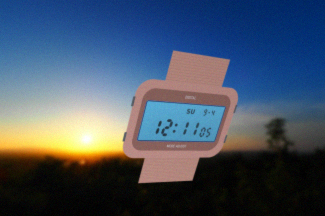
12,11,05
